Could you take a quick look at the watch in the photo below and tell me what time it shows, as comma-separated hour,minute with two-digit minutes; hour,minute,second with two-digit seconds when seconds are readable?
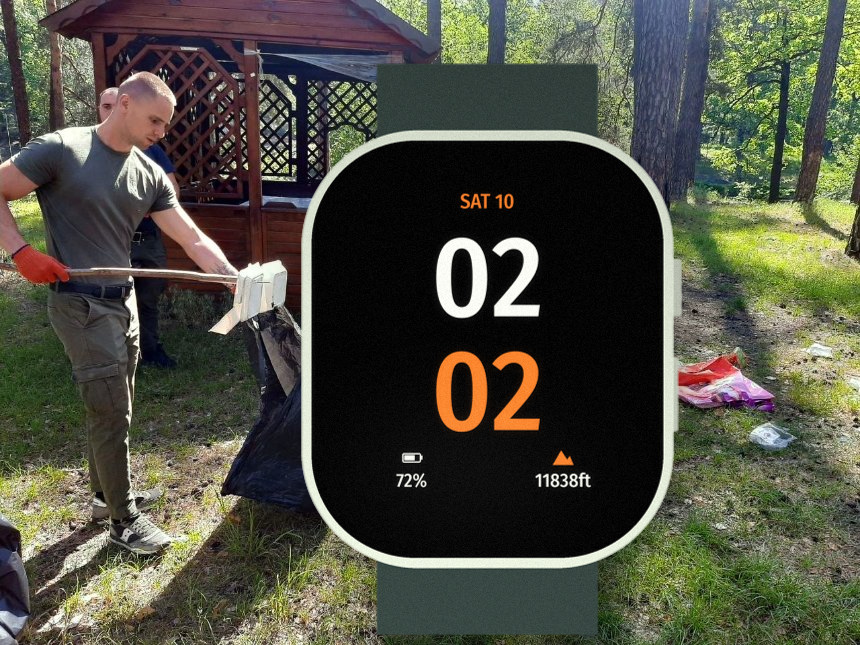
2,02
